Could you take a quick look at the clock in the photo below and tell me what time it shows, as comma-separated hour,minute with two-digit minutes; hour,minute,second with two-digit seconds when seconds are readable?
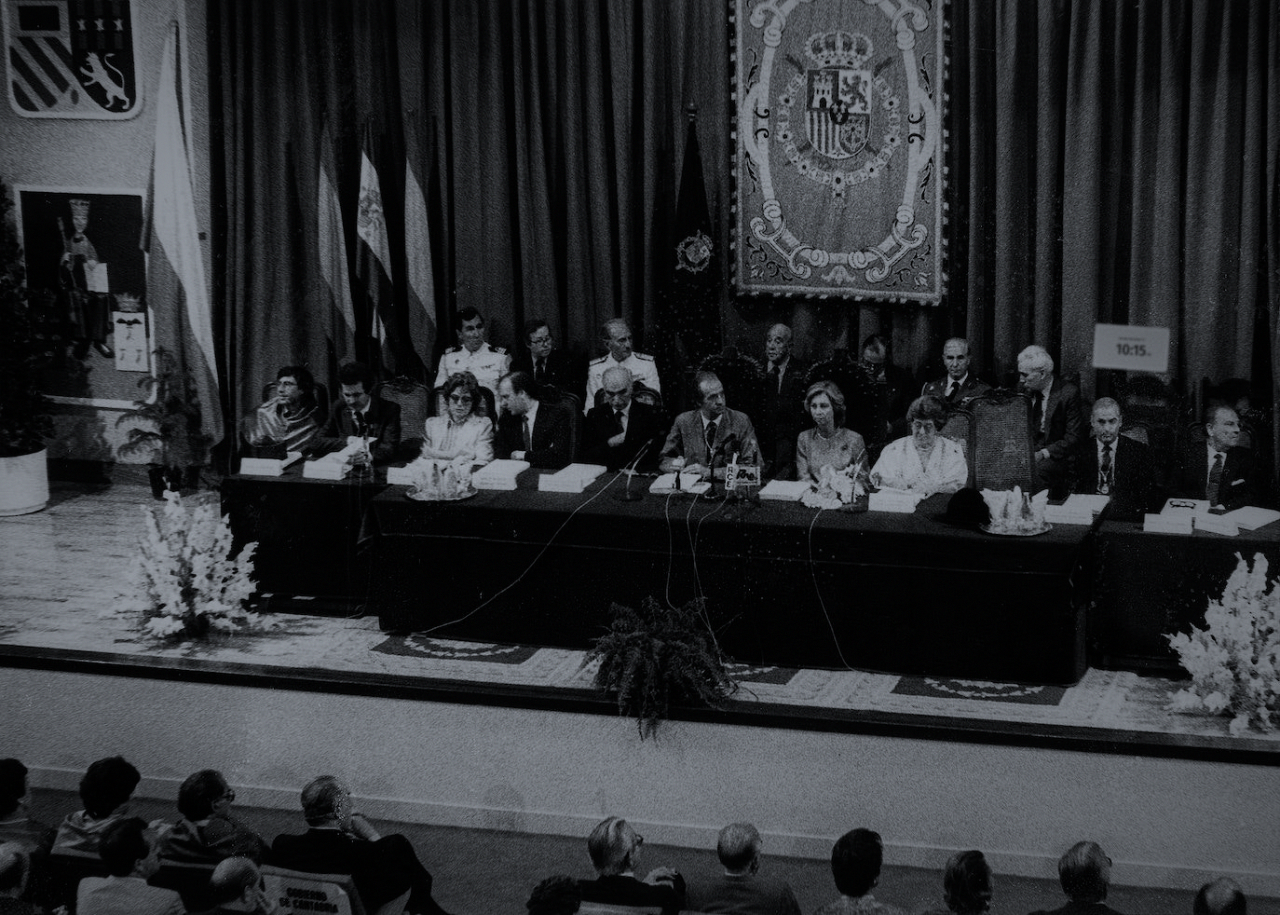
10,15
